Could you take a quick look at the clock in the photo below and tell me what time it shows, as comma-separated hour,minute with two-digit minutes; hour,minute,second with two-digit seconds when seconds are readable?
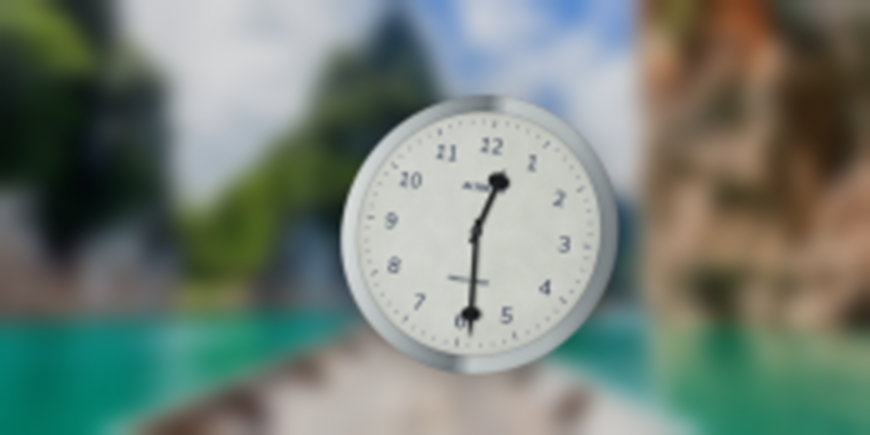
12,29
